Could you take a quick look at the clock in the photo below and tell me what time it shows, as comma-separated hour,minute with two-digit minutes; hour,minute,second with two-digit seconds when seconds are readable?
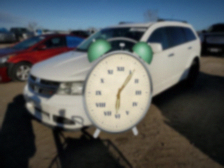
6,06
